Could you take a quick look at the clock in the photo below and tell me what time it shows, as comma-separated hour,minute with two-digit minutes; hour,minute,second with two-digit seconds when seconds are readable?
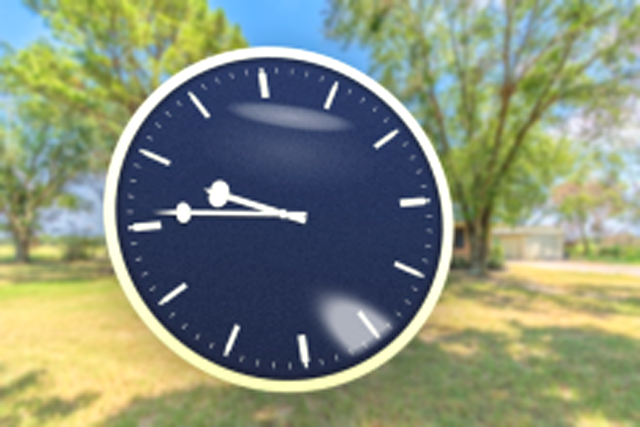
9,46
